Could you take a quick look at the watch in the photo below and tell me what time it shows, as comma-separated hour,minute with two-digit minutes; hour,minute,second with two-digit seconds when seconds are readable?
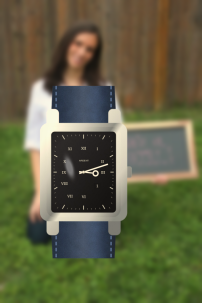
3,12
